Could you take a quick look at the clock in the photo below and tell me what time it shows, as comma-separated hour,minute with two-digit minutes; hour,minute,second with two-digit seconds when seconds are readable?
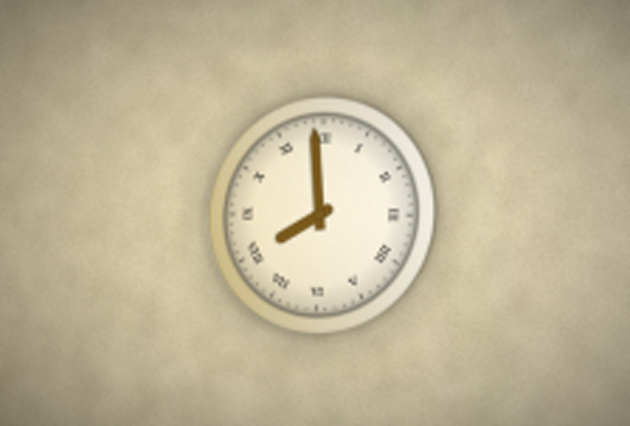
7,59
